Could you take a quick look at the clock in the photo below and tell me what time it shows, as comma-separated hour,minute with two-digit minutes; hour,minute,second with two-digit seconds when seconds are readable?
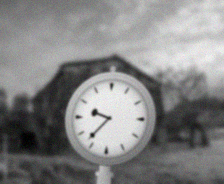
9,37
